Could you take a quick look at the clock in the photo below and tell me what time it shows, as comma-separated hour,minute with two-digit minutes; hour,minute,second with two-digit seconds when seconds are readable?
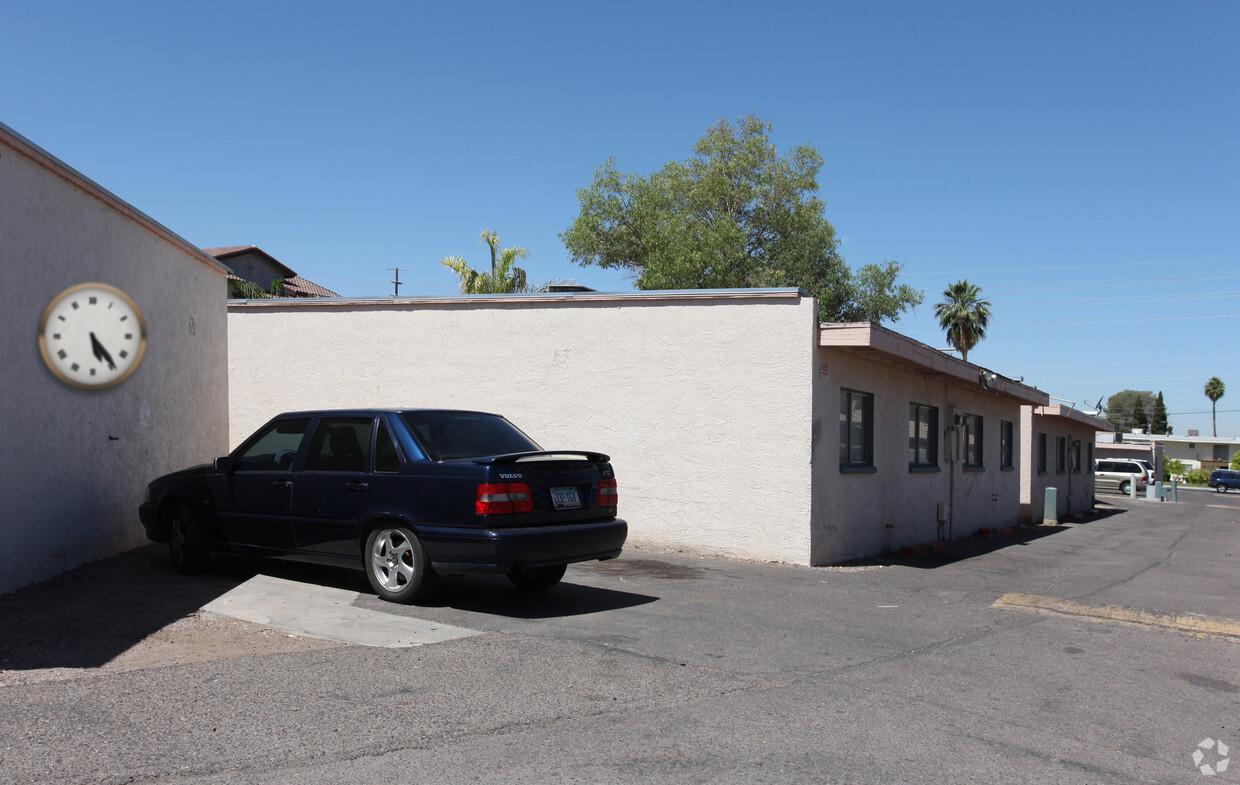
5,24
